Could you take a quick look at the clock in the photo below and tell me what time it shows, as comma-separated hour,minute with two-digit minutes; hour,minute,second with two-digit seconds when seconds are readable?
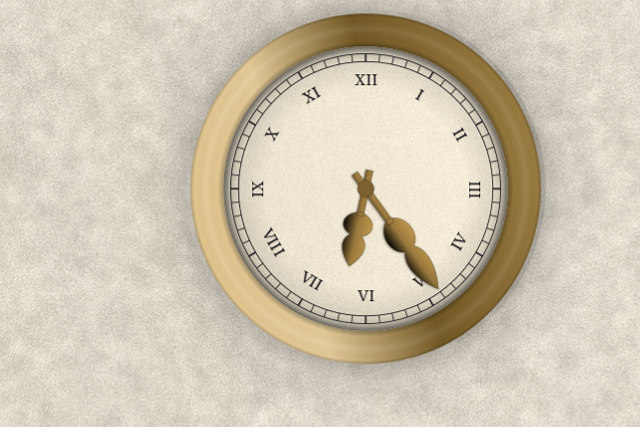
6,24
